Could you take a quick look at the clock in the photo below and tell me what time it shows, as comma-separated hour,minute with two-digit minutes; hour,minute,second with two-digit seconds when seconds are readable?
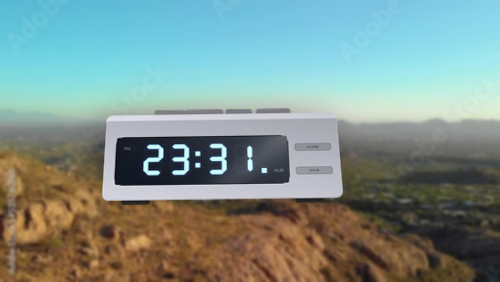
23,31
